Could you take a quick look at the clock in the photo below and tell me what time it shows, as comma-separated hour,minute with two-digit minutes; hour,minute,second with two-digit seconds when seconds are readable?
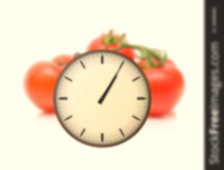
1,05
